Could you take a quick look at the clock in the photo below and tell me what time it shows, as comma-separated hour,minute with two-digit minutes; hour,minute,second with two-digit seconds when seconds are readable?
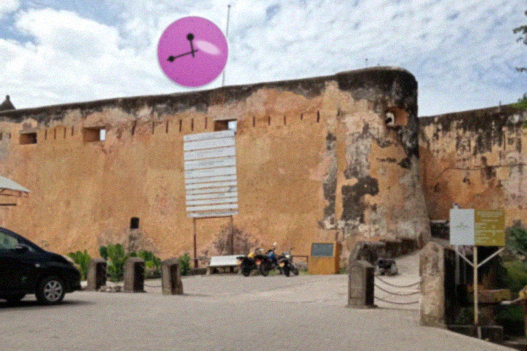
11,42
